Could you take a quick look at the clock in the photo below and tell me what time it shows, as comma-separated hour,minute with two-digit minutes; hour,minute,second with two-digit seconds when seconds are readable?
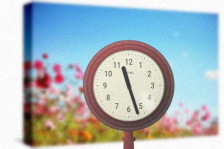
11,27
